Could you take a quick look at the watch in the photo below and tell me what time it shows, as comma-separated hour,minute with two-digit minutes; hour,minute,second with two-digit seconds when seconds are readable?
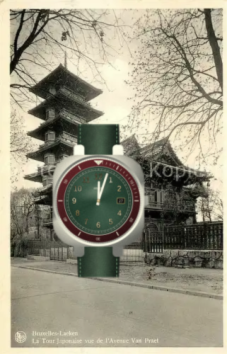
12,03
